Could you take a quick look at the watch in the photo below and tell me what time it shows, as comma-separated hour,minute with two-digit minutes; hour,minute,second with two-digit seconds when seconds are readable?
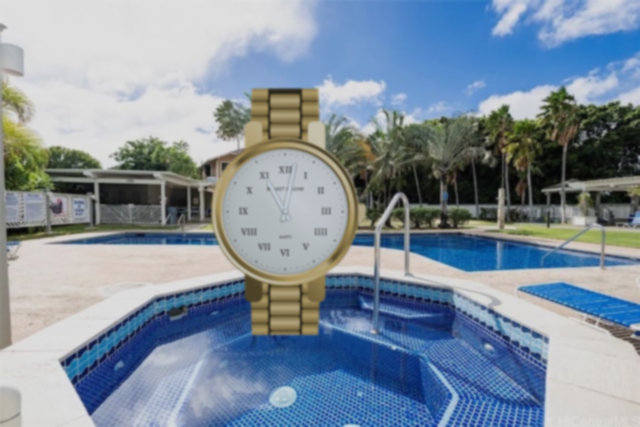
11,02
